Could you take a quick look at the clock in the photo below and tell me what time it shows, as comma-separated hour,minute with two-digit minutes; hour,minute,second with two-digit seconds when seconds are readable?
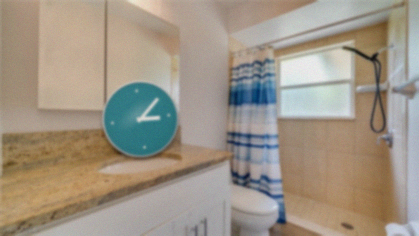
3,08
